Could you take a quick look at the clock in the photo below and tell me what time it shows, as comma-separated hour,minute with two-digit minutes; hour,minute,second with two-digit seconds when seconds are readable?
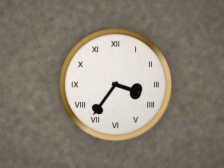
3,36
